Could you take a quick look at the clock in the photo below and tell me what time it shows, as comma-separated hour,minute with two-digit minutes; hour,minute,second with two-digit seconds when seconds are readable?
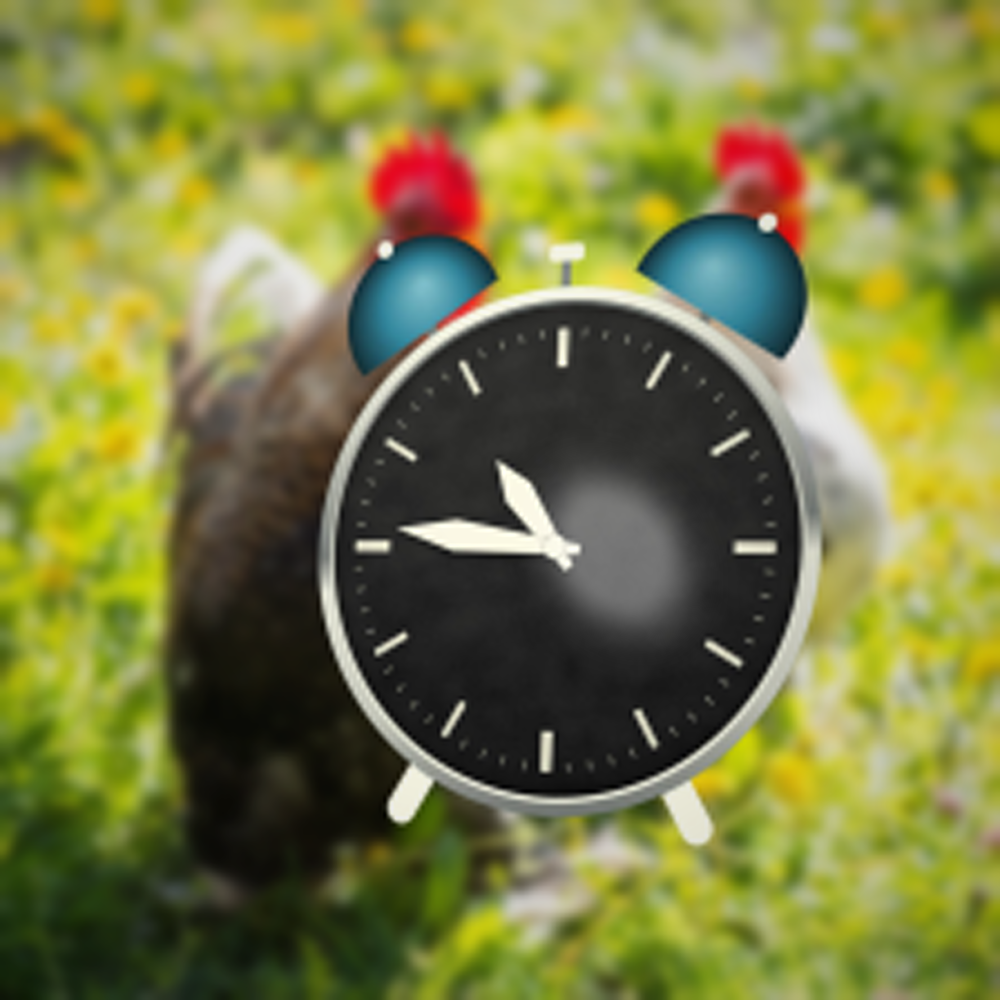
10,46
